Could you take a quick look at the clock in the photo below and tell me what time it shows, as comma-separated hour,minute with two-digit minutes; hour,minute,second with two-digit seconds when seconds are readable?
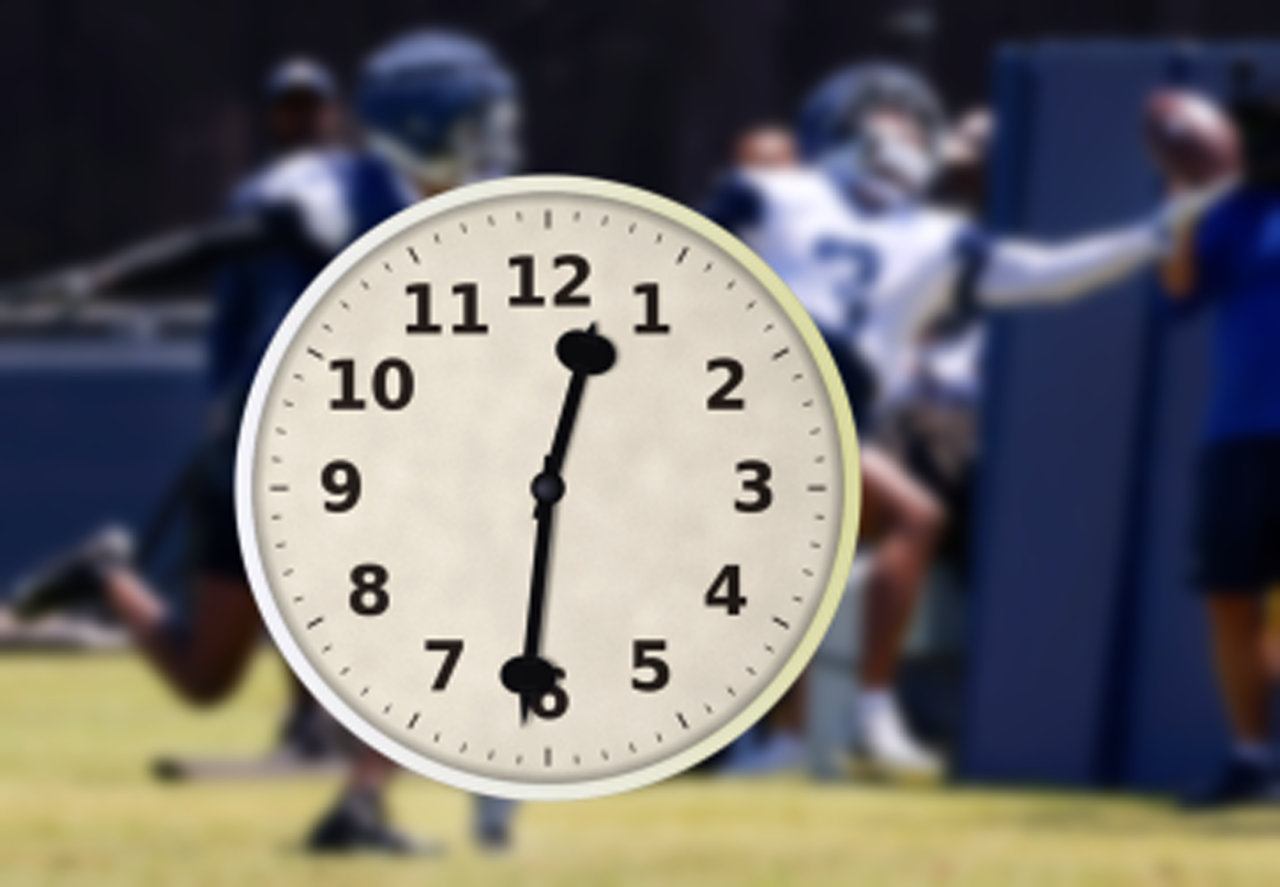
12,31
